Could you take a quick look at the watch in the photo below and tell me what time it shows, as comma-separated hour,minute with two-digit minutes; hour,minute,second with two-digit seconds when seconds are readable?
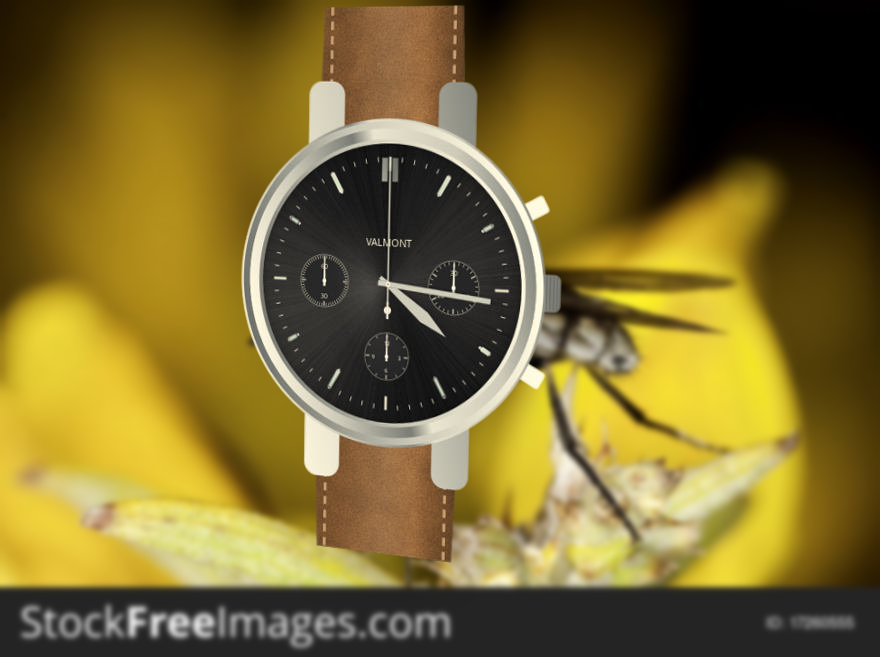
4,16
